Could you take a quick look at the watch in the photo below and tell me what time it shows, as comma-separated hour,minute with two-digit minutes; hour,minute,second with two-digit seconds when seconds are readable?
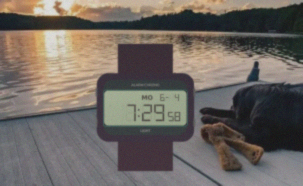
7,29,58
